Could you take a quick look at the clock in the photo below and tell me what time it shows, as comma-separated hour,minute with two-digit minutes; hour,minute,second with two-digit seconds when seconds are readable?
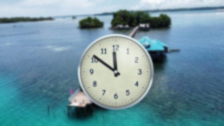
11,51
